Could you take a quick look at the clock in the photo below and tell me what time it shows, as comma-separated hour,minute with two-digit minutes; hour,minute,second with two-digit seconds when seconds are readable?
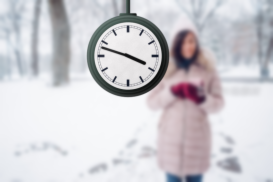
3,48
